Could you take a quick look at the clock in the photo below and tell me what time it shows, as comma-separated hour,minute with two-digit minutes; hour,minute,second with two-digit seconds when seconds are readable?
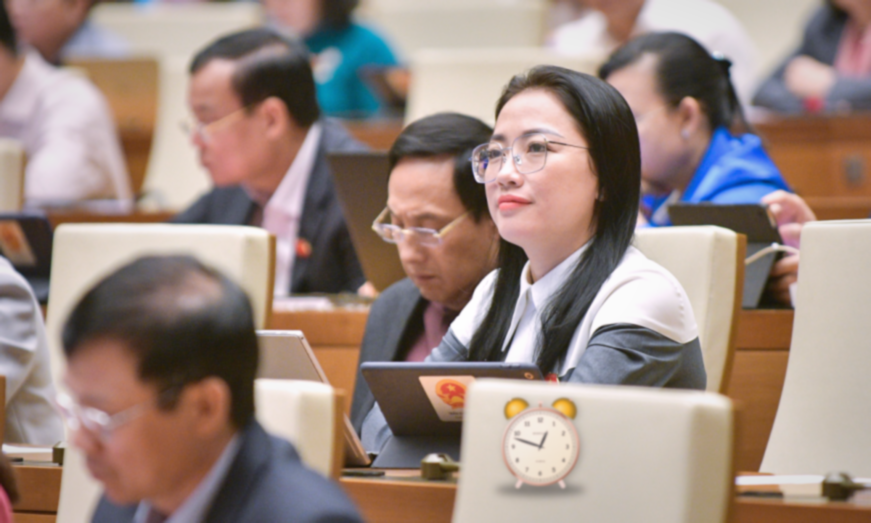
12,48
